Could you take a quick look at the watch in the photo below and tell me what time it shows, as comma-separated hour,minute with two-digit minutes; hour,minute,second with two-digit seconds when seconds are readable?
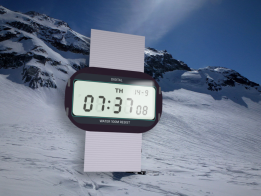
7,37,08
